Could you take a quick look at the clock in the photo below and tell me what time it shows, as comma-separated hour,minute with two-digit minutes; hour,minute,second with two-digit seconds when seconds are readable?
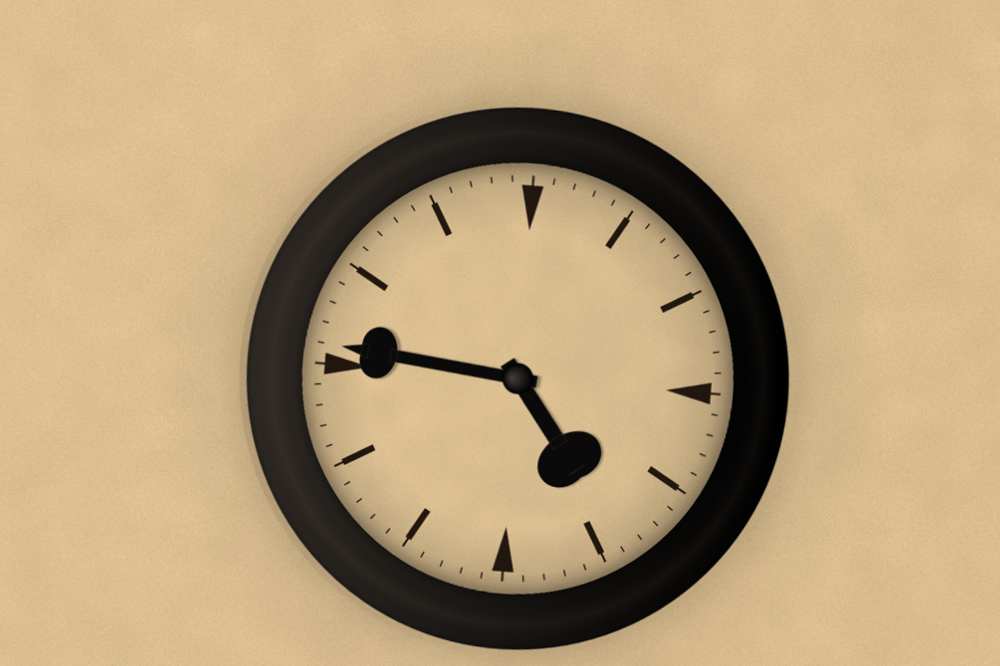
4,46
